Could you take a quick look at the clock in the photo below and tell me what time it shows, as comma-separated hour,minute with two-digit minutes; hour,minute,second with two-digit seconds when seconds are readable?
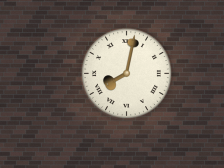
8,02
